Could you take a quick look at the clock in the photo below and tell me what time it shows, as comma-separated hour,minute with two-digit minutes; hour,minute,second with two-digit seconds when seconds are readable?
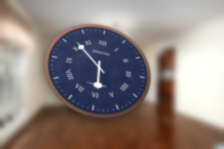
5,52
